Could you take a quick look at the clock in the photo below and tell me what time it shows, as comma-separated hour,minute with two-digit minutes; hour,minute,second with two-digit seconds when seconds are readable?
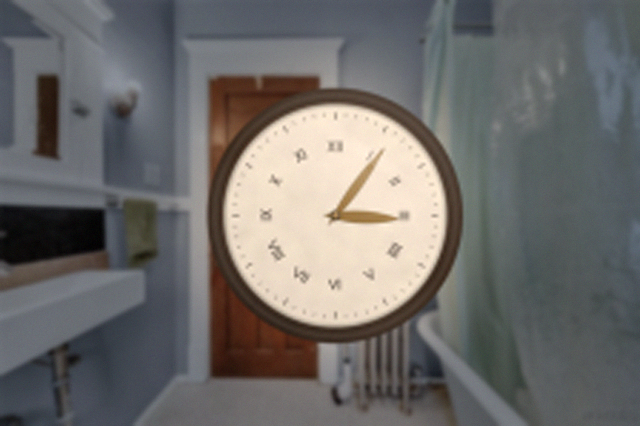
3,06
